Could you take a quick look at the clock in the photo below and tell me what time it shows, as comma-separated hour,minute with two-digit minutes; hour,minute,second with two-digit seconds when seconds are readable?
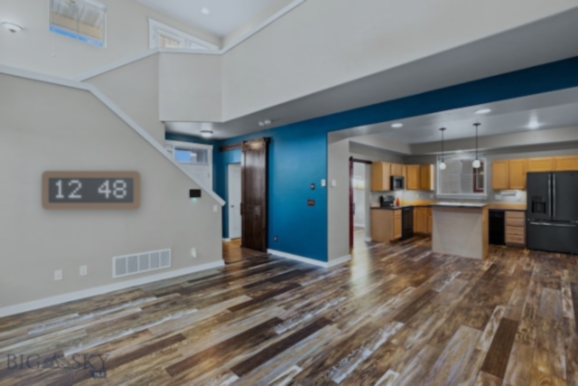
12,48
